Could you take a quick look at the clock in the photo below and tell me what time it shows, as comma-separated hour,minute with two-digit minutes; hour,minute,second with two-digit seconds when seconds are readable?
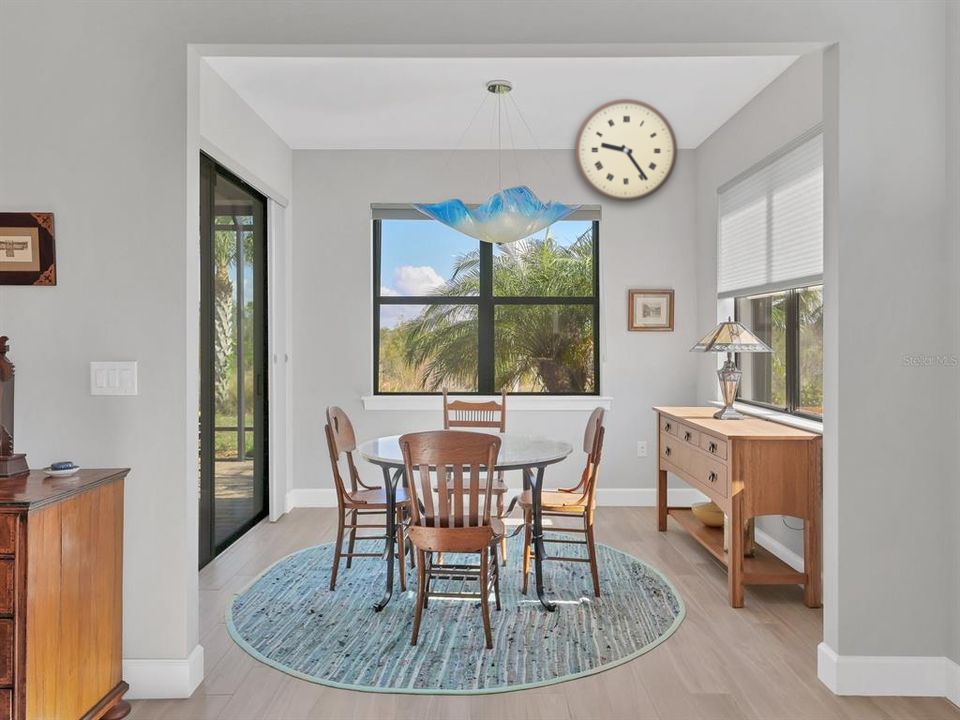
9,24
